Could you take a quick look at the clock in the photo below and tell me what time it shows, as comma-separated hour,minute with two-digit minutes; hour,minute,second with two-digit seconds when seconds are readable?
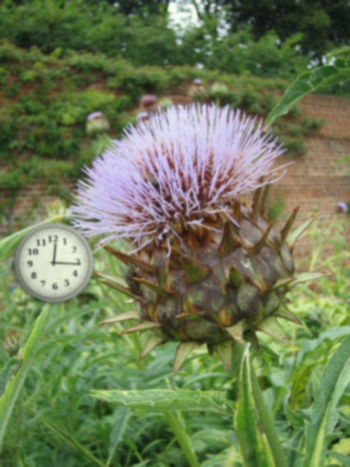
12,16
